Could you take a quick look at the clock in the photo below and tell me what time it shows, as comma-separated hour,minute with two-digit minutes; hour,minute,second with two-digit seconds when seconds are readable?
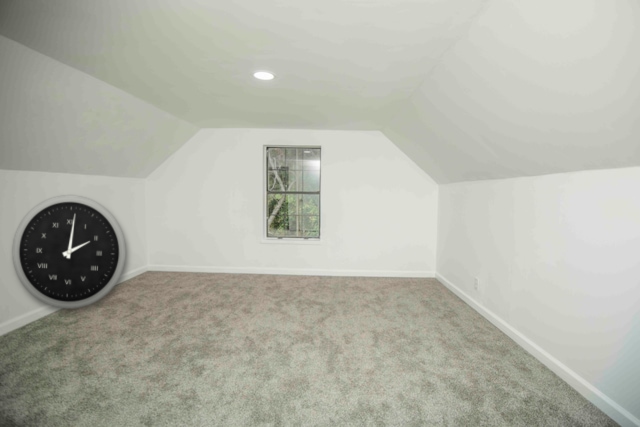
2,01
